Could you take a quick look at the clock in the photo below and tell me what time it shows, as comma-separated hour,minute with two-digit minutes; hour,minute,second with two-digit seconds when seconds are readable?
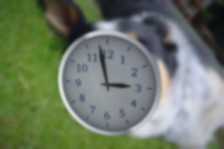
2,58
